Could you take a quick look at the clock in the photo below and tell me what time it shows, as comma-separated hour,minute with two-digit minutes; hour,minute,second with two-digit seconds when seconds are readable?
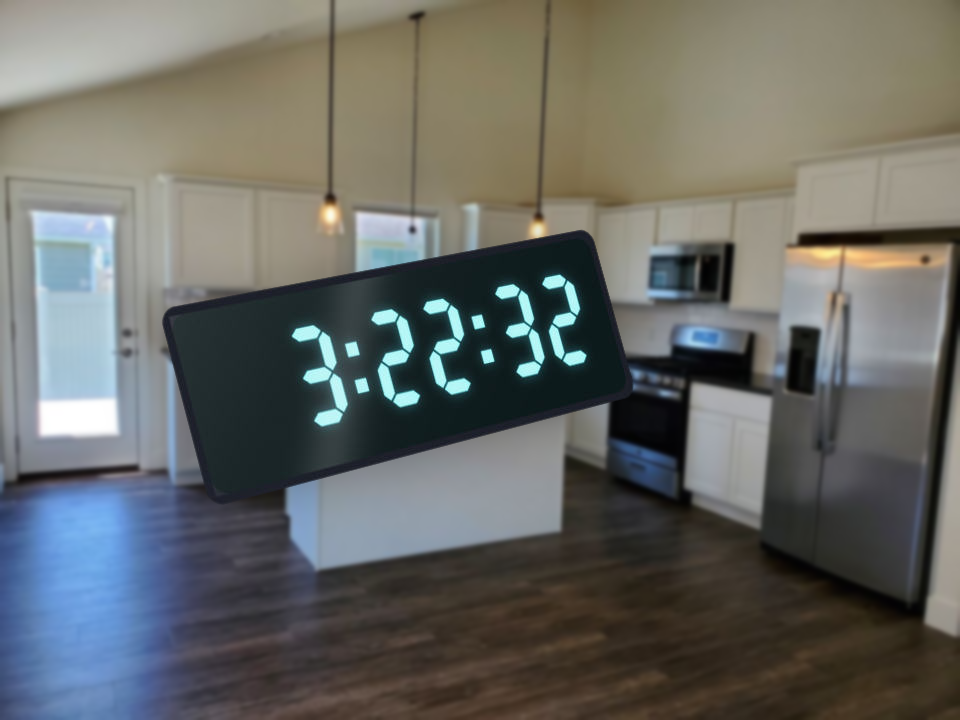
3,22,32
